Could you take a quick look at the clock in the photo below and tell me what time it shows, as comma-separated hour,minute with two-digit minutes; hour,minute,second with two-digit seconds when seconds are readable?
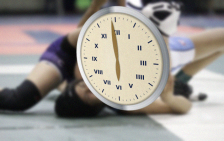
5,59
